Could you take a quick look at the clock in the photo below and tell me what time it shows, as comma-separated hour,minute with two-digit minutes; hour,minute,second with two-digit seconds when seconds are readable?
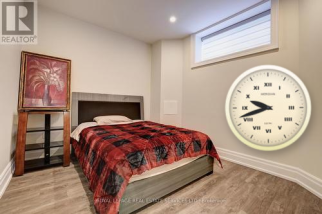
9,42
